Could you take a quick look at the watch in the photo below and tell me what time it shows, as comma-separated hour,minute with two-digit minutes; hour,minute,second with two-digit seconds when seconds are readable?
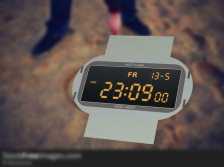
23,09,00
